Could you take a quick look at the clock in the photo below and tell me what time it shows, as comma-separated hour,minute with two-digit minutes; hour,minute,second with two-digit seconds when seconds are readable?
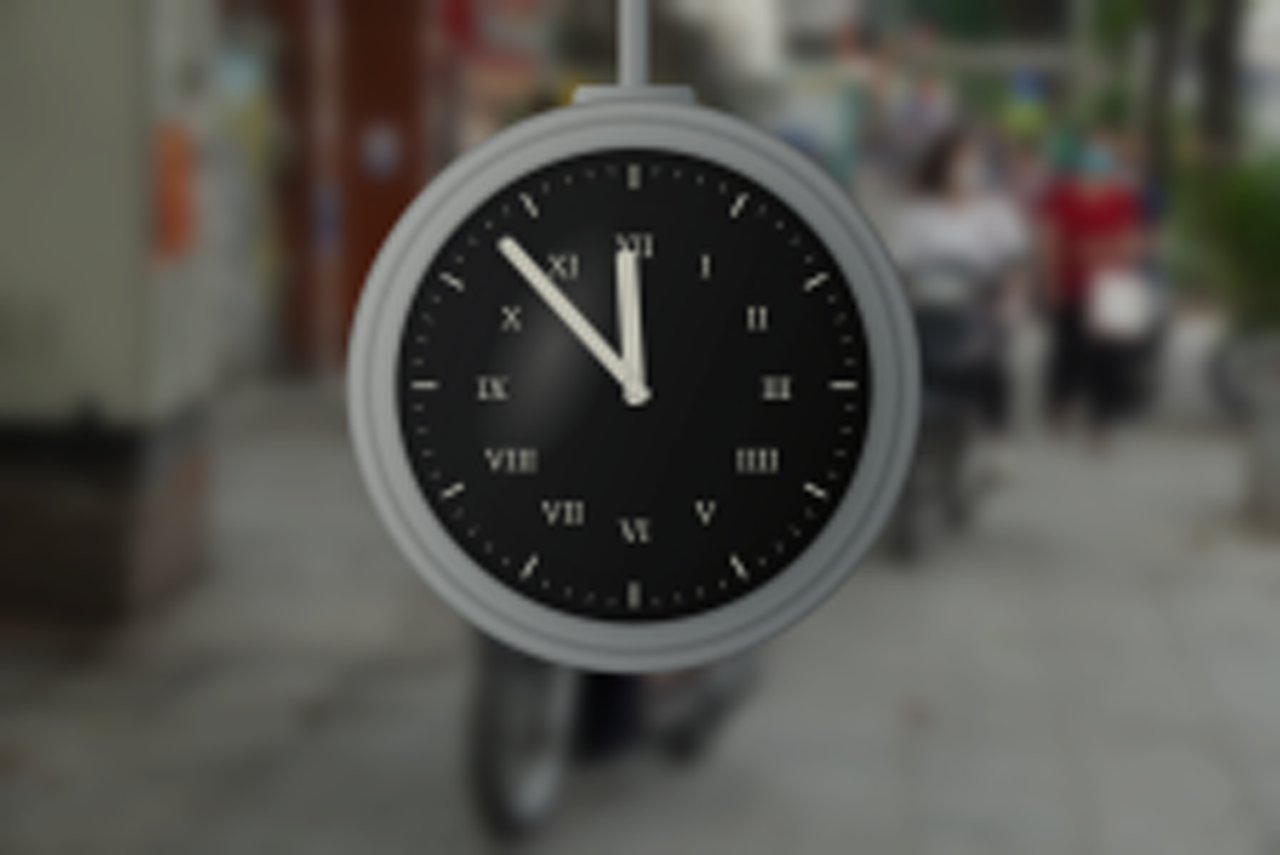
11,53
